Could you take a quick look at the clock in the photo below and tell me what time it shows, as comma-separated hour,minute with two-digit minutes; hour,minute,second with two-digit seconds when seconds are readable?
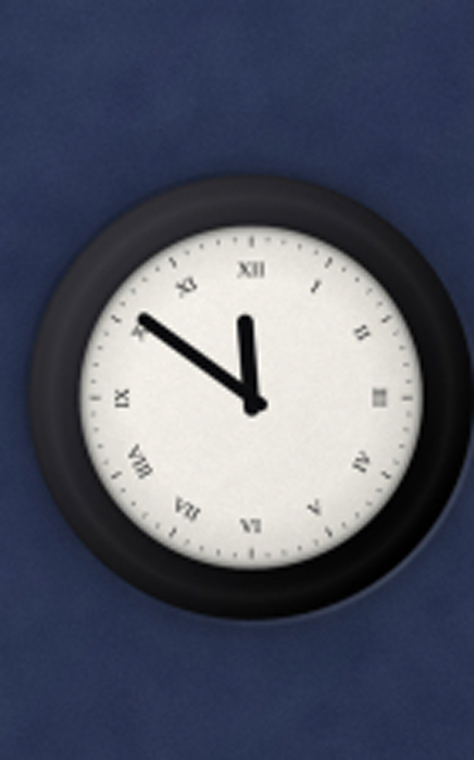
11,51
